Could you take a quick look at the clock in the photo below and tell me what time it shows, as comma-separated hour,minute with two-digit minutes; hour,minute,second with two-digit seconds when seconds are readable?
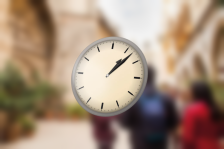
1,07
